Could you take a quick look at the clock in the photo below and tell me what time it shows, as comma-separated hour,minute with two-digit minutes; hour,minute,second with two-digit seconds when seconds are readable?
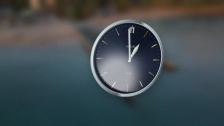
12,59
